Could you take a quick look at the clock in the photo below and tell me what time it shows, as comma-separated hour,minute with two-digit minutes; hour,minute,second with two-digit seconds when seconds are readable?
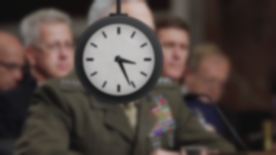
3,26
